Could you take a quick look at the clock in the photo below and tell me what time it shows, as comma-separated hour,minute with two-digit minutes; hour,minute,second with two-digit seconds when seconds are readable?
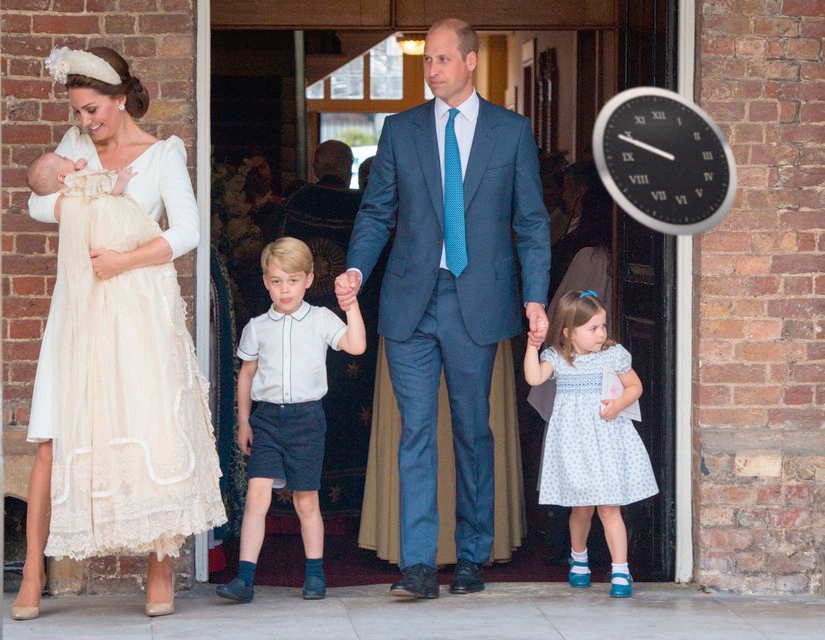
9,49
